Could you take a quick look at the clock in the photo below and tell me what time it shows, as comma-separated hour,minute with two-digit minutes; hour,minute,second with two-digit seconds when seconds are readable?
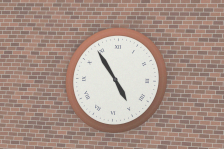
4,54
